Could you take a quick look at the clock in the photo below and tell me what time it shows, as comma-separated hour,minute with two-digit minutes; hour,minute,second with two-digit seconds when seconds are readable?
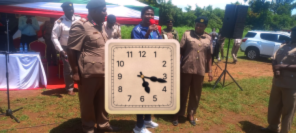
5,17
